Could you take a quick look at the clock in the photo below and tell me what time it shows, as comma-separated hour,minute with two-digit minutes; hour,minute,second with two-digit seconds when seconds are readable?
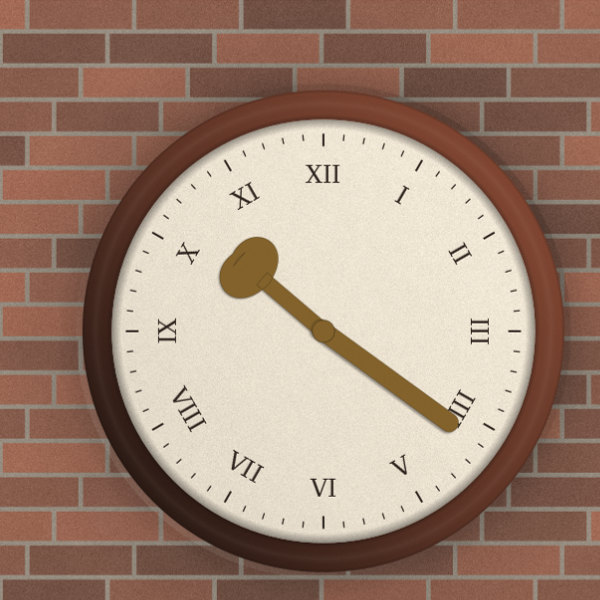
10,21
